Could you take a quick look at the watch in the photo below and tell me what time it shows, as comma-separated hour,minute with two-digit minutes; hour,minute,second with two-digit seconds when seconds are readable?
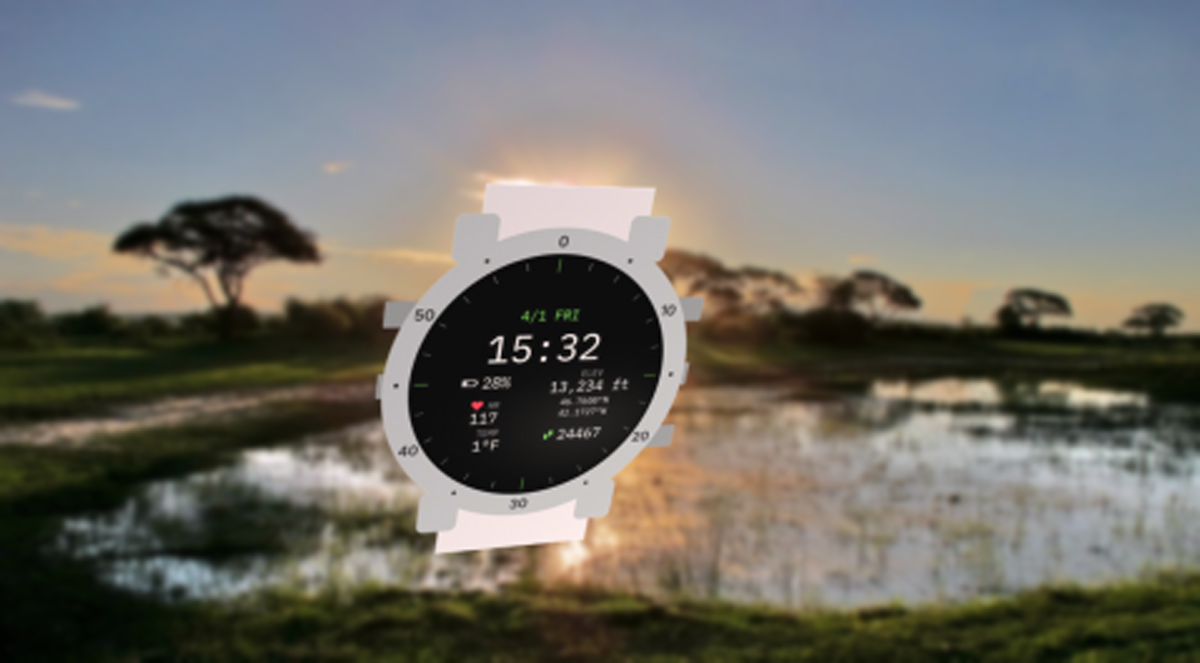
15,32
